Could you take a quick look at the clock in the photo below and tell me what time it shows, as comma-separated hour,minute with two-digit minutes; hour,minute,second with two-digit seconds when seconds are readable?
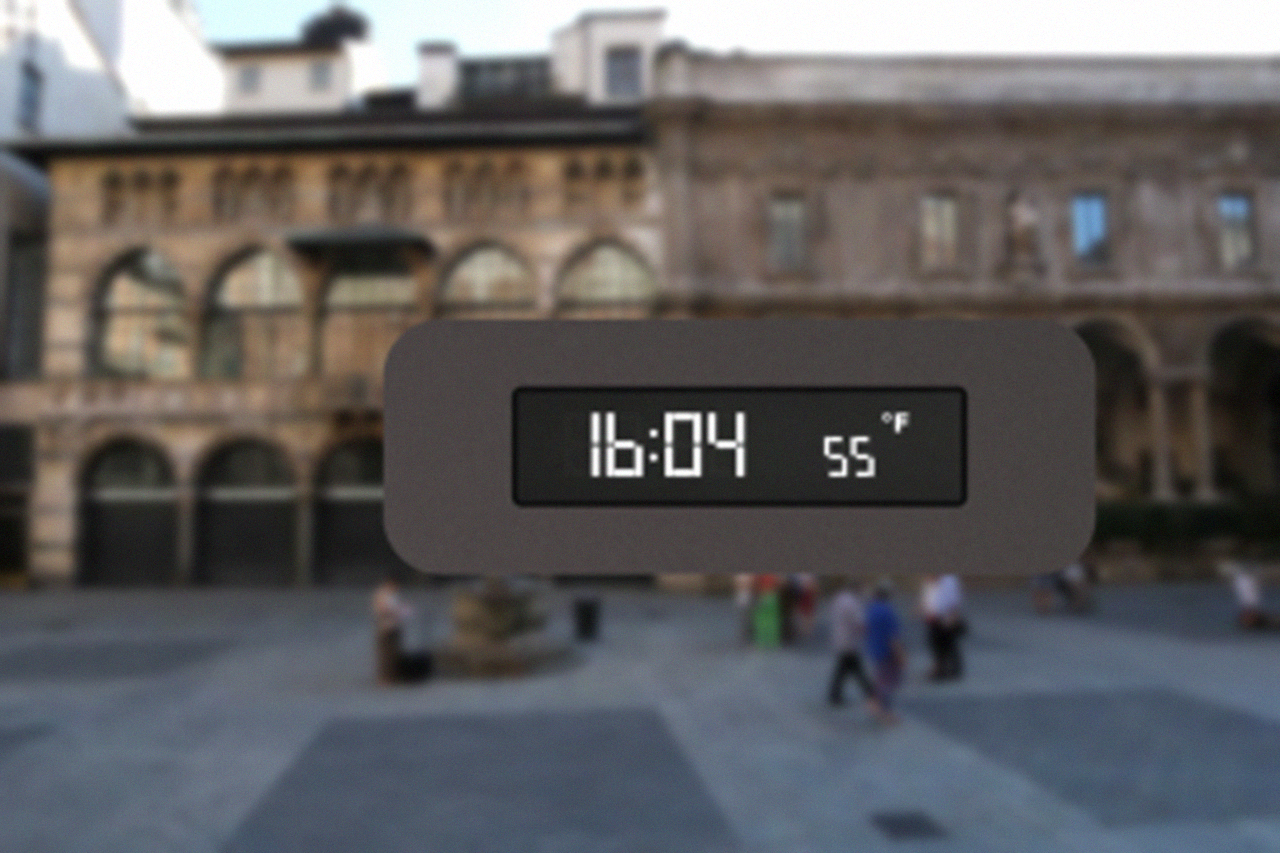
16,04
